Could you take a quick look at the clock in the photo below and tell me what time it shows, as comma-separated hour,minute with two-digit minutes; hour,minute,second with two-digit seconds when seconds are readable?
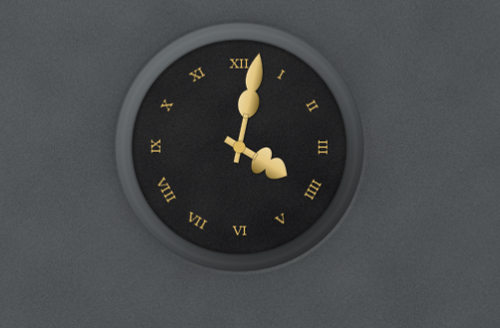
4,02
